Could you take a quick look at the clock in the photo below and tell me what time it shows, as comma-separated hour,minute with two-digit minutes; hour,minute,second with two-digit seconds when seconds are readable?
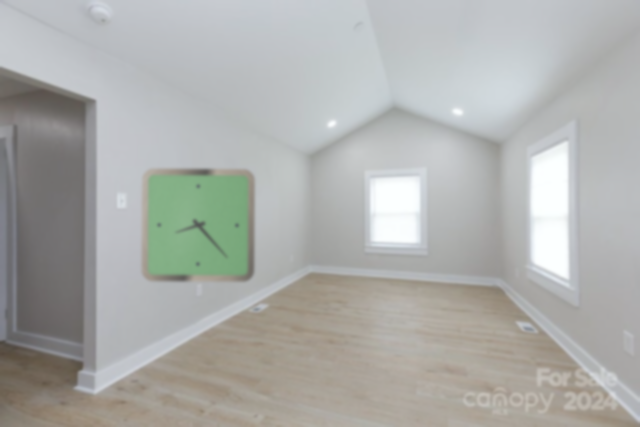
8,23
